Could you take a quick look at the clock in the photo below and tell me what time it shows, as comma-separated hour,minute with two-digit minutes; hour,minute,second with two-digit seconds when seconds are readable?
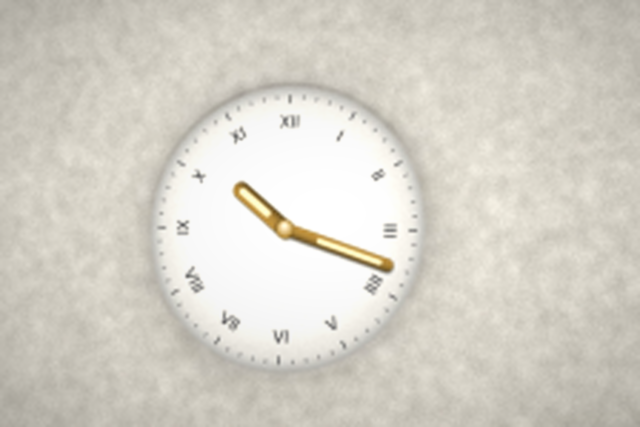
10,18
